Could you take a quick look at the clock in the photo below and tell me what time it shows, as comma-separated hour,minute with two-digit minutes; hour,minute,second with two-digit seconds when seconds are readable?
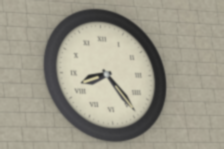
8,24
